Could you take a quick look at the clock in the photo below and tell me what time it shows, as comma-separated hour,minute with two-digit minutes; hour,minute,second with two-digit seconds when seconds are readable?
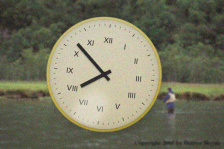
7,52
